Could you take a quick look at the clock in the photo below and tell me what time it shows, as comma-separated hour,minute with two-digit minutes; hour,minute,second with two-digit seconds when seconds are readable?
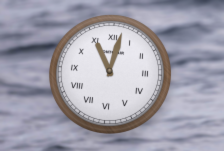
11,02
